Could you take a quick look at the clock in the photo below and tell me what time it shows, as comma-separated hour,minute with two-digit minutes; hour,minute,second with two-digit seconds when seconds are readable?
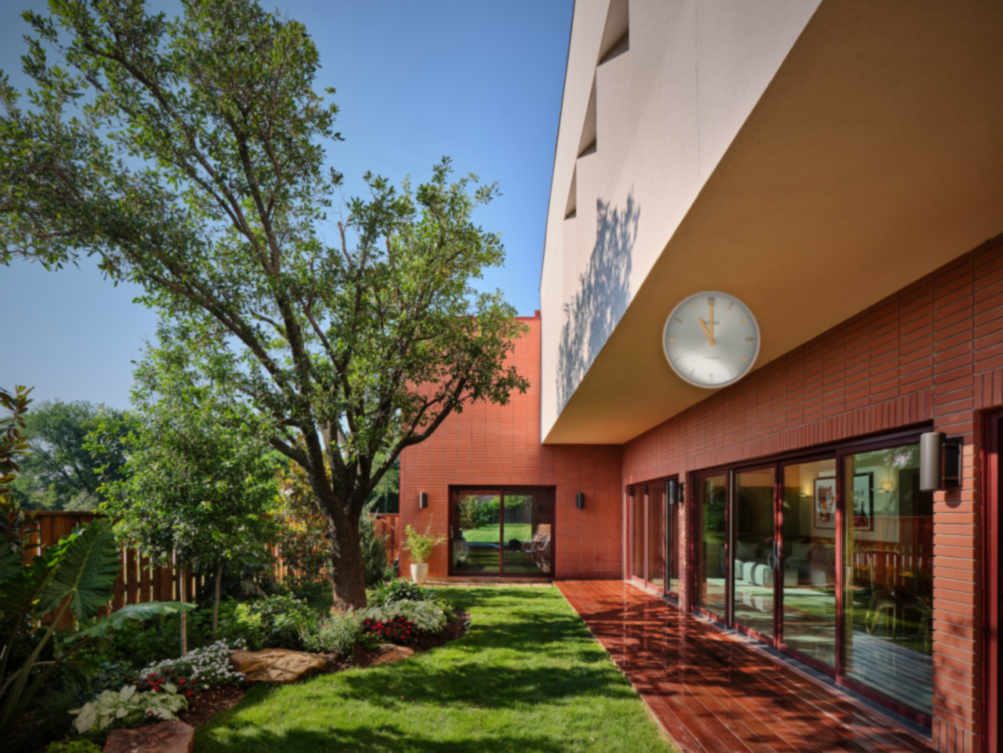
11,00
